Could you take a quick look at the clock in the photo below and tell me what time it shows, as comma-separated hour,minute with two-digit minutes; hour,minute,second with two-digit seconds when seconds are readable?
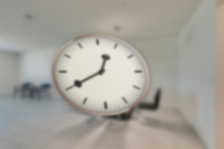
12,40
